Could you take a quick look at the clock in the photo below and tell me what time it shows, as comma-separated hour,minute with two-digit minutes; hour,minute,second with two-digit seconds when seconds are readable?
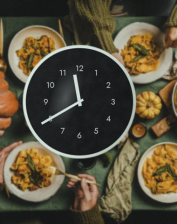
11,40
